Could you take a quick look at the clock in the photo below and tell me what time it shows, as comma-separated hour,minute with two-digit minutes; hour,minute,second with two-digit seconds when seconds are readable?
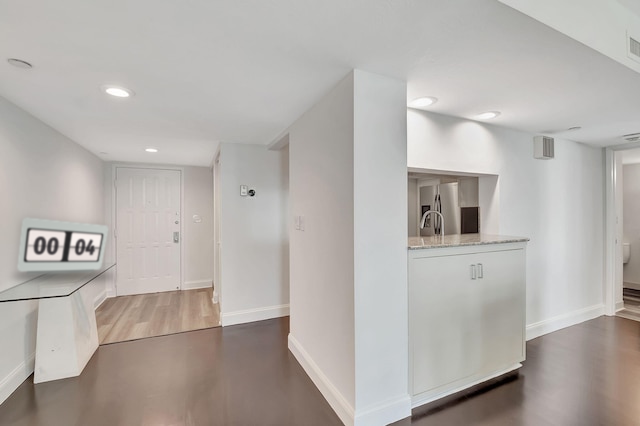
0,04
